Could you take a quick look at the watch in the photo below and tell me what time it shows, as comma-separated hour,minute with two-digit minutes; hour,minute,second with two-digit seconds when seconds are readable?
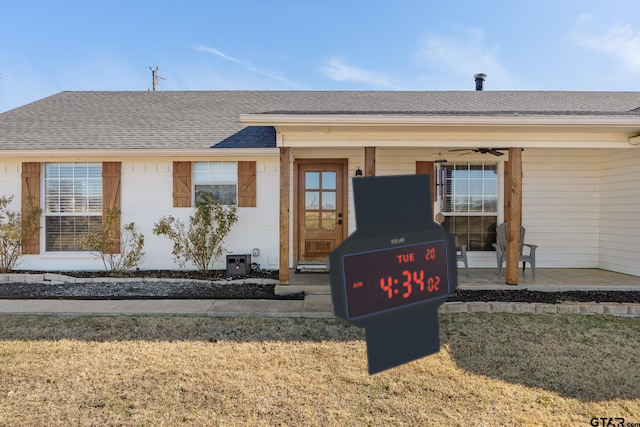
4,34,02
